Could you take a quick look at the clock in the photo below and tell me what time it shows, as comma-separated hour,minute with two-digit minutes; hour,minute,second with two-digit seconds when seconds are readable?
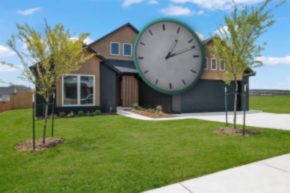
1,12
